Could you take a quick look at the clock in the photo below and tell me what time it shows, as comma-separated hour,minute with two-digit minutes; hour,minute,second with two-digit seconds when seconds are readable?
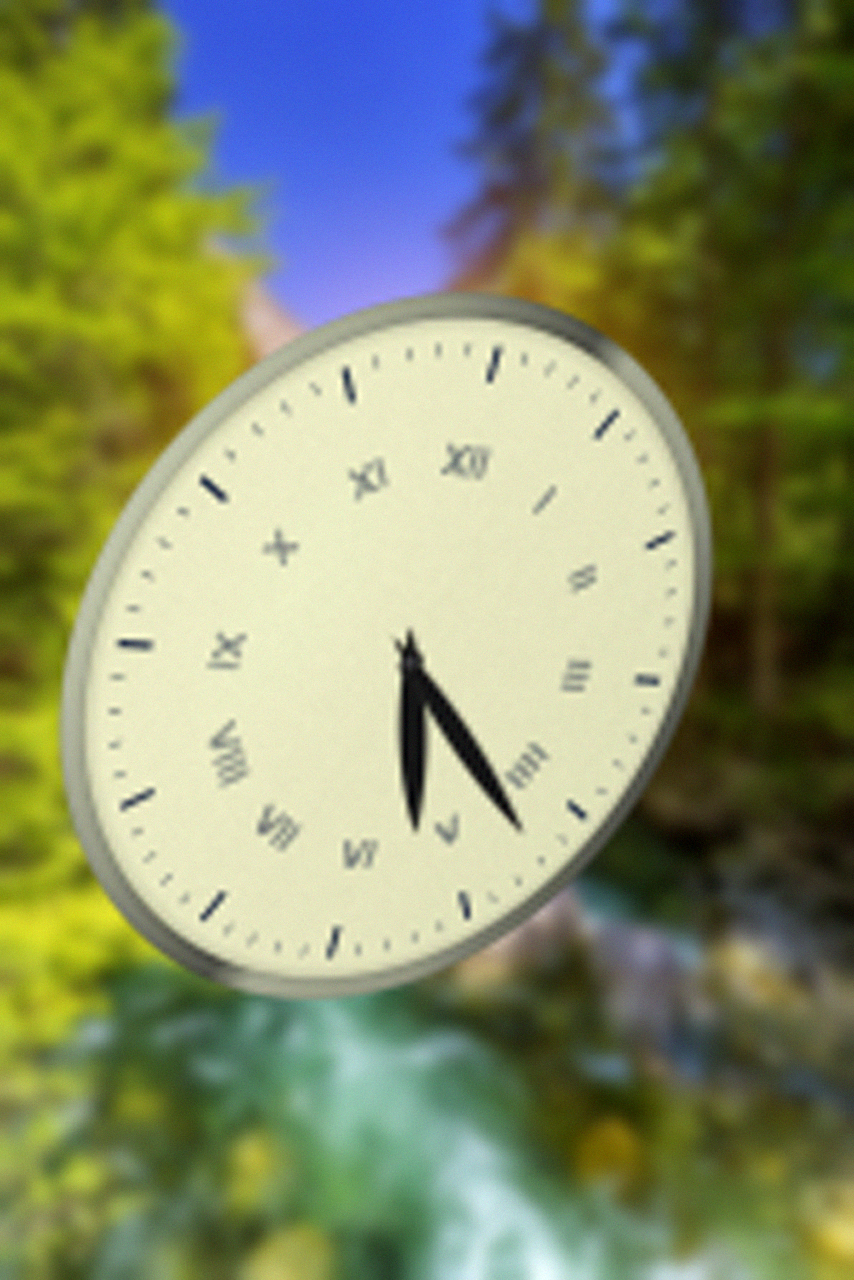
5,22
